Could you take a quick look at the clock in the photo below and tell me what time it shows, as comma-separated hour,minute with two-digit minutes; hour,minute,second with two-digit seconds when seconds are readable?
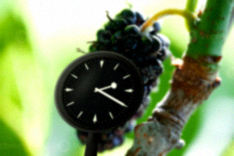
2,20
